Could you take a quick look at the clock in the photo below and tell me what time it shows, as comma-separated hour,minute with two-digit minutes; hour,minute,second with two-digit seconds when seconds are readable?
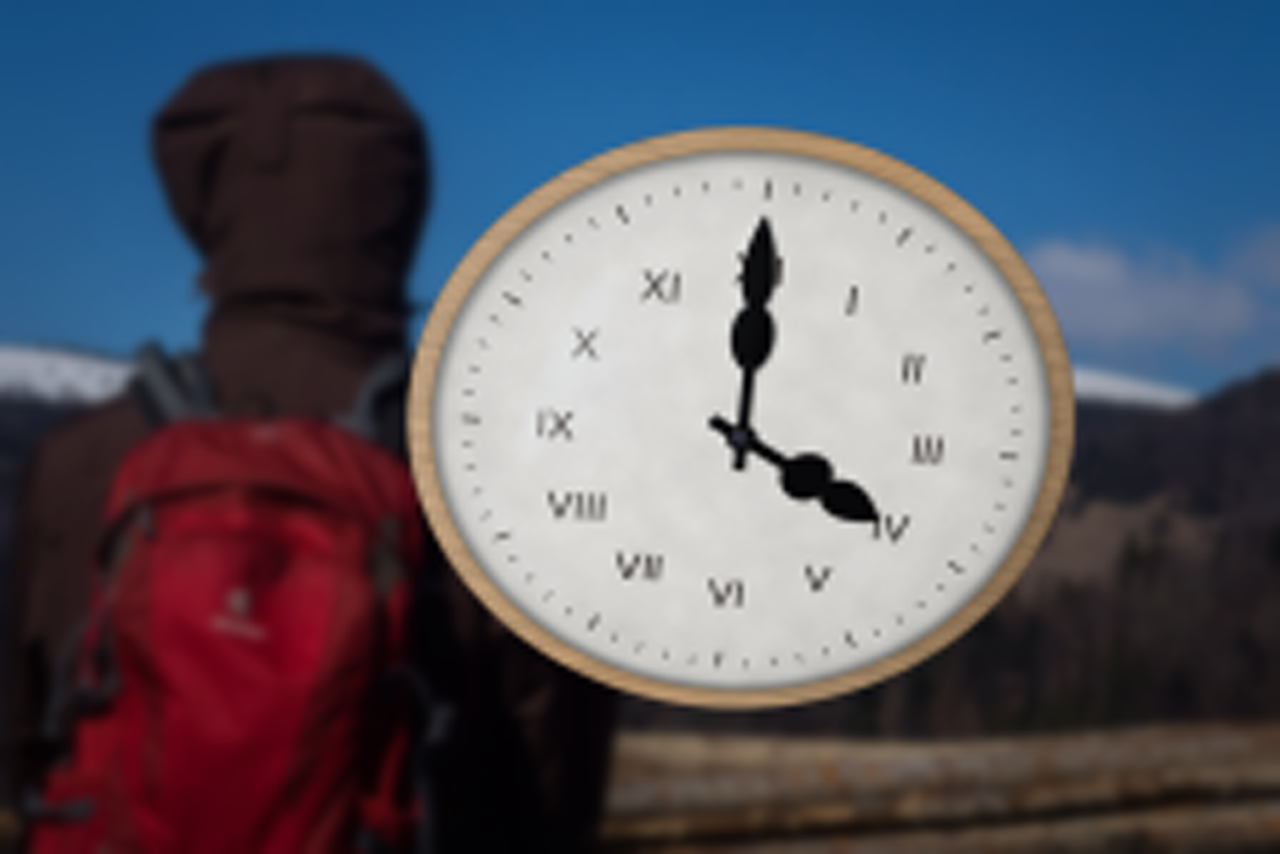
4,00
